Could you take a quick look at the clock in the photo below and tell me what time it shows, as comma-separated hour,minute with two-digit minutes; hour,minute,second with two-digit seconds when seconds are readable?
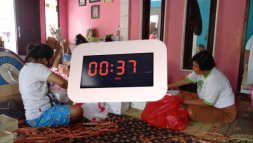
0,37
